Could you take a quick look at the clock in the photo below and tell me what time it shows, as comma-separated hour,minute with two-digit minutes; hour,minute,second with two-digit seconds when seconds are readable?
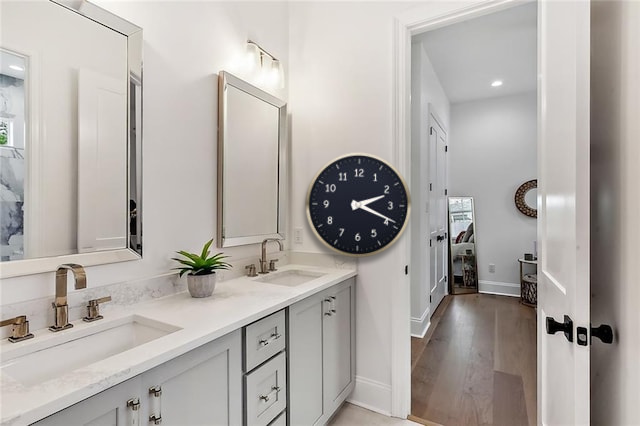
2,19
